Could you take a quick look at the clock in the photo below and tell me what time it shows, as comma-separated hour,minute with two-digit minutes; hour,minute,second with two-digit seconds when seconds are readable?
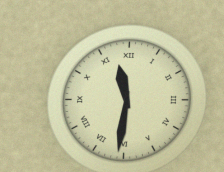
11,31
